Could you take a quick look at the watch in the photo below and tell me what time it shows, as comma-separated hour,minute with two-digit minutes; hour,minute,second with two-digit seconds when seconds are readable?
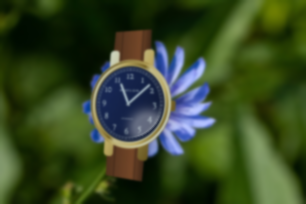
11,08
